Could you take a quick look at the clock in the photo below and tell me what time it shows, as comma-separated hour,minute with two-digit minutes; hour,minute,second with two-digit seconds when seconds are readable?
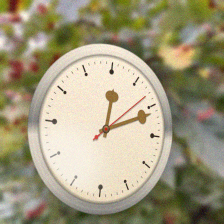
12,11,08
